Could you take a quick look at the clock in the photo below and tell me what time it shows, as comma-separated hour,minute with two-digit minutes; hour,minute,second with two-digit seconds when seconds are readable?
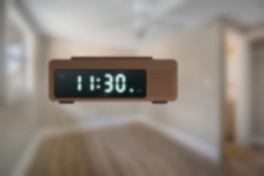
11,30
